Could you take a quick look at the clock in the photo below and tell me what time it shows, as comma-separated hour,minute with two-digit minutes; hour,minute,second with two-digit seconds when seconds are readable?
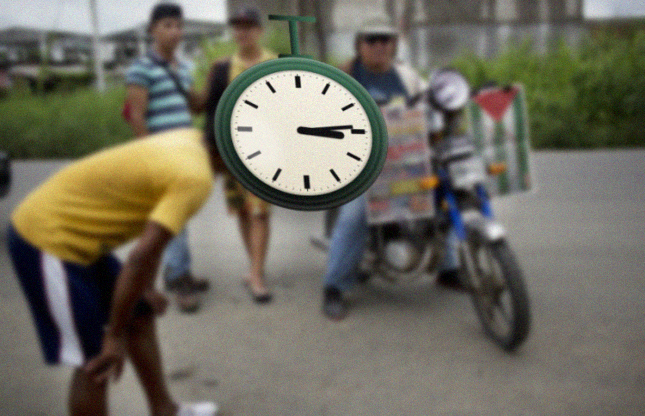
3,14
